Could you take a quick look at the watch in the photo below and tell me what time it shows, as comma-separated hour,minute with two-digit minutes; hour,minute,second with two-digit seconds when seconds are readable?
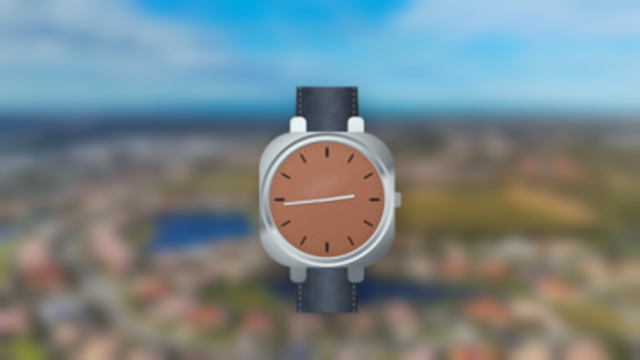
2,44
